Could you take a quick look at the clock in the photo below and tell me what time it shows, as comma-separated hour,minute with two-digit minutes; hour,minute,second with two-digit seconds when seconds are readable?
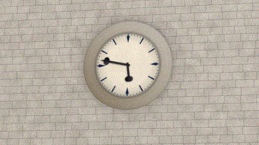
5,47
